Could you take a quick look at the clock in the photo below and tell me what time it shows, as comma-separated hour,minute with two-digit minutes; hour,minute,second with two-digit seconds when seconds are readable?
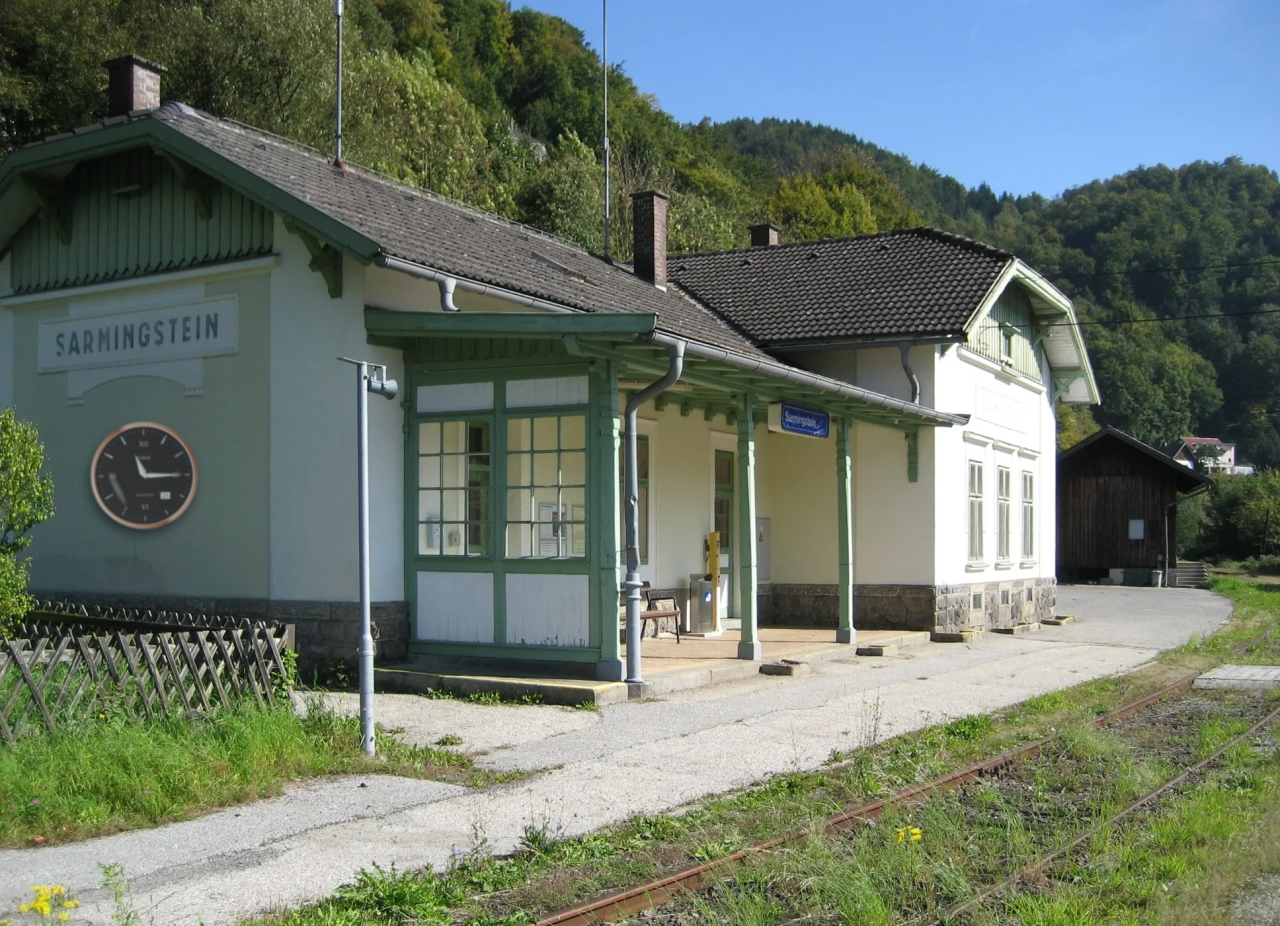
11,15
